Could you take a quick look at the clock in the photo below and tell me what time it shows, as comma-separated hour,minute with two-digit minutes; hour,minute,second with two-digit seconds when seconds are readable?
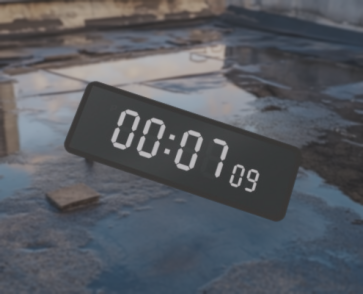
0,07,09
